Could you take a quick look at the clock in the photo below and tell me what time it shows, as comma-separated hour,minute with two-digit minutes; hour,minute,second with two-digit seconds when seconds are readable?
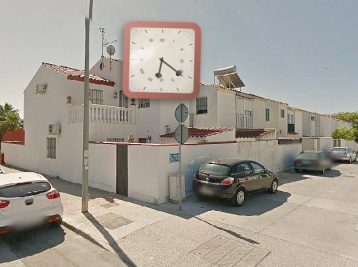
6,21
